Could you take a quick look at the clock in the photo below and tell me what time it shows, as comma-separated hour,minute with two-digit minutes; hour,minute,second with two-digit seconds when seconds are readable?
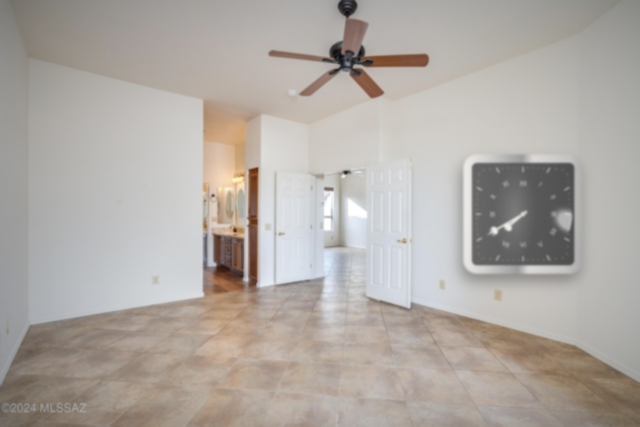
7,40
